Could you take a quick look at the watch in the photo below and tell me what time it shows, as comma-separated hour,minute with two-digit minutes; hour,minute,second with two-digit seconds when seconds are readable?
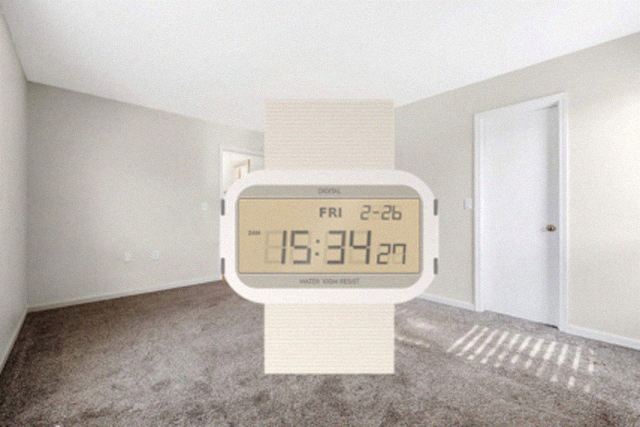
15,34,27
